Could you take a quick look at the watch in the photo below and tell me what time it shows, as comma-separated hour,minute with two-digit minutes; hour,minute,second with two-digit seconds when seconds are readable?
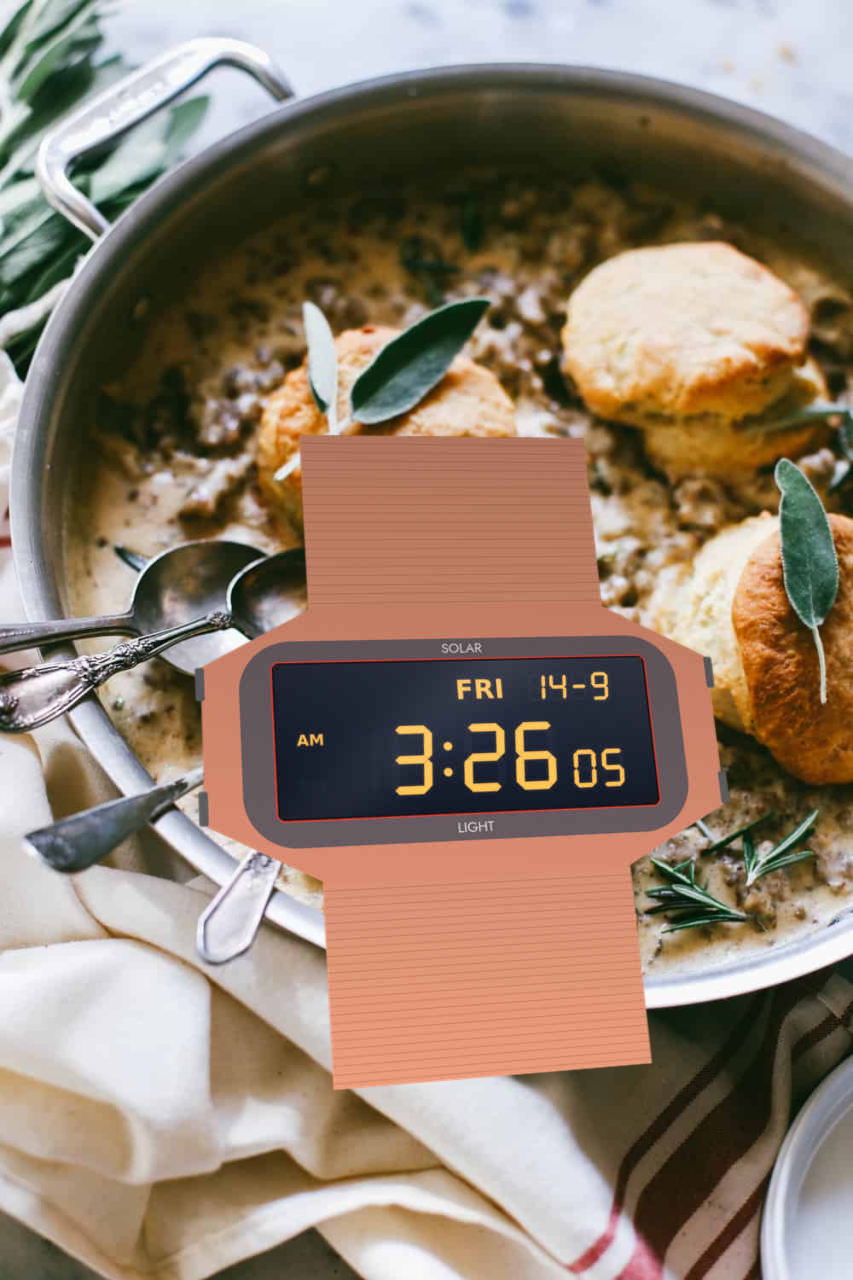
3,26,05
